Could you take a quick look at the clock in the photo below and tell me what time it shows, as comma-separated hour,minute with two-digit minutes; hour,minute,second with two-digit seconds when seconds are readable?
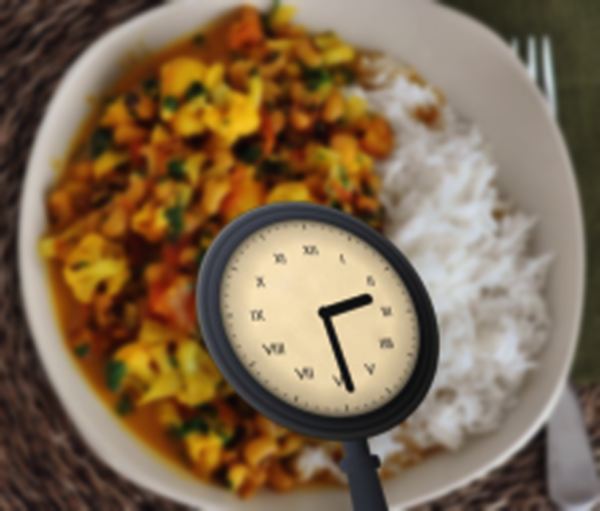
2,29
